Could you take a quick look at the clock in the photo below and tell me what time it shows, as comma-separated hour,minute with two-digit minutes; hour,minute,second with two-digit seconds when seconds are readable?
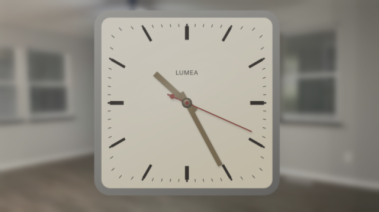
10,25,19
